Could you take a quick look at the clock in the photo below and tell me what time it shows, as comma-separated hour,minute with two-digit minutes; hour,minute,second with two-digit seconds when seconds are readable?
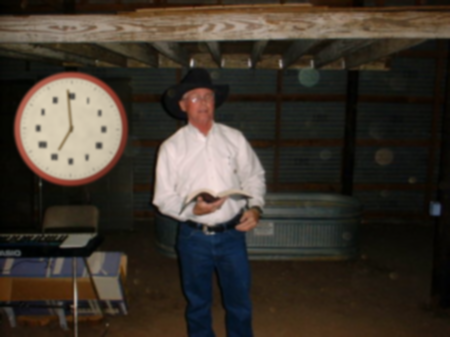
6,59
